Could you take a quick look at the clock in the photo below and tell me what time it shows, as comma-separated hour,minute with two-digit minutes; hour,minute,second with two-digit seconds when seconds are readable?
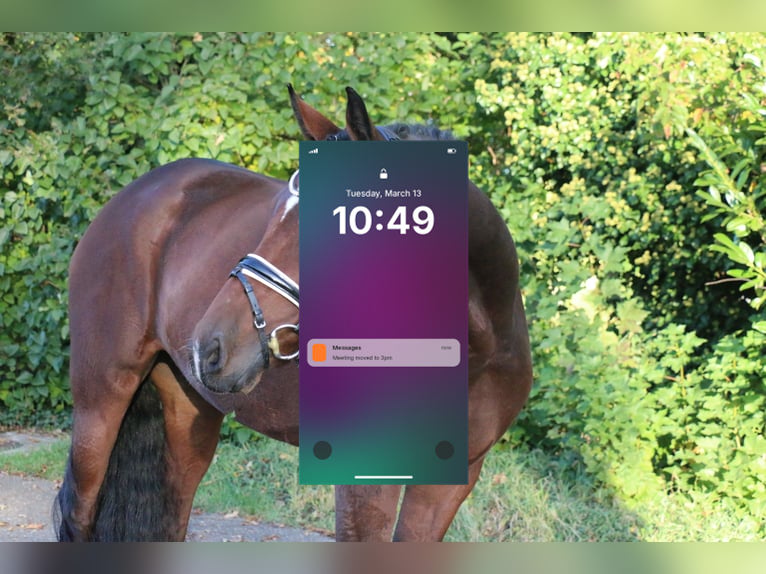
10,49
